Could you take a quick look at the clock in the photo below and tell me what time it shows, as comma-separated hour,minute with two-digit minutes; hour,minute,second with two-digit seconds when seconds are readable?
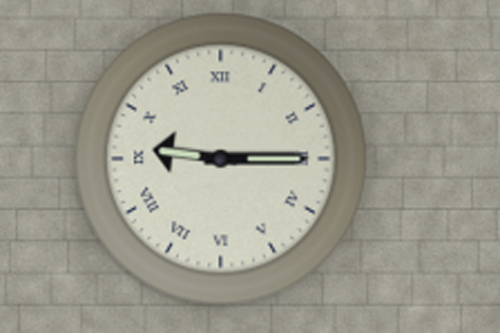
9,15
